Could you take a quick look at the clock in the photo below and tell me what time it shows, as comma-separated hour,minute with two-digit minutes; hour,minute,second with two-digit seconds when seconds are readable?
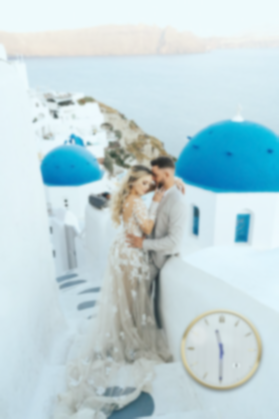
11,30
